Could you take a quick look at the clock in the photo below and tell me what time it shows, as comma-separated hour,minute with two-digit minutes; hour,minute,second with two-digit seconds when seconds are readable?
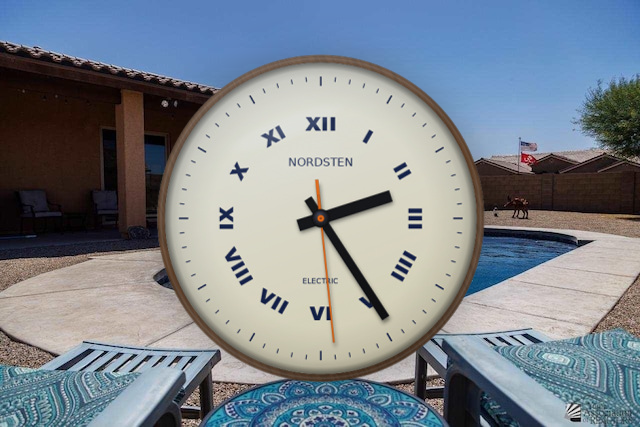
2,24,29
